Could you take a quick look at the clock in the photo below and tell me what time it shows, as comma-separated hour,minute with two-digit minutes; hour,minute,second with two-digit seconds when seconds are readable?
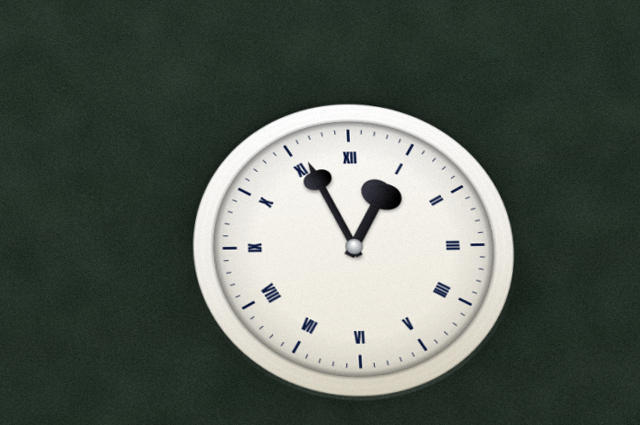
12,56
